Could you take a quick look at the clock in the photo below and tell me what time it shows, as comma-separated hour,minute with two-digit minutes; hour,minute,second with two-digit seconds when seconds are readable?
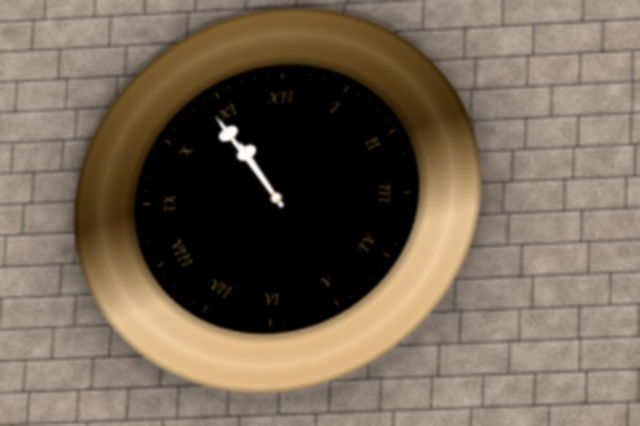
10,54
